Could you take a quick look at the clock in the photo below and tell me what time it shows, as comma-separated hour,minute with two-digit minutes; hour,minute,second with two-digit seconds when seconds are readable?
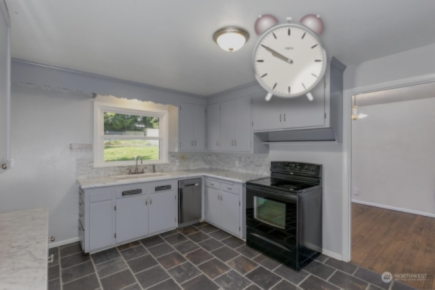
9,50
